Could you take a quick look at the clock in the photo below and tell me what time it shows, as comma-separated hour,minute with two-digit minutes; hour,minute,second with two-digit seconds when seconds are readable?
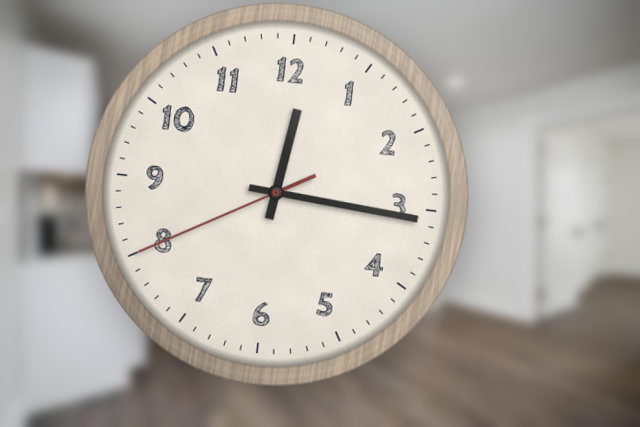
12,15,40
